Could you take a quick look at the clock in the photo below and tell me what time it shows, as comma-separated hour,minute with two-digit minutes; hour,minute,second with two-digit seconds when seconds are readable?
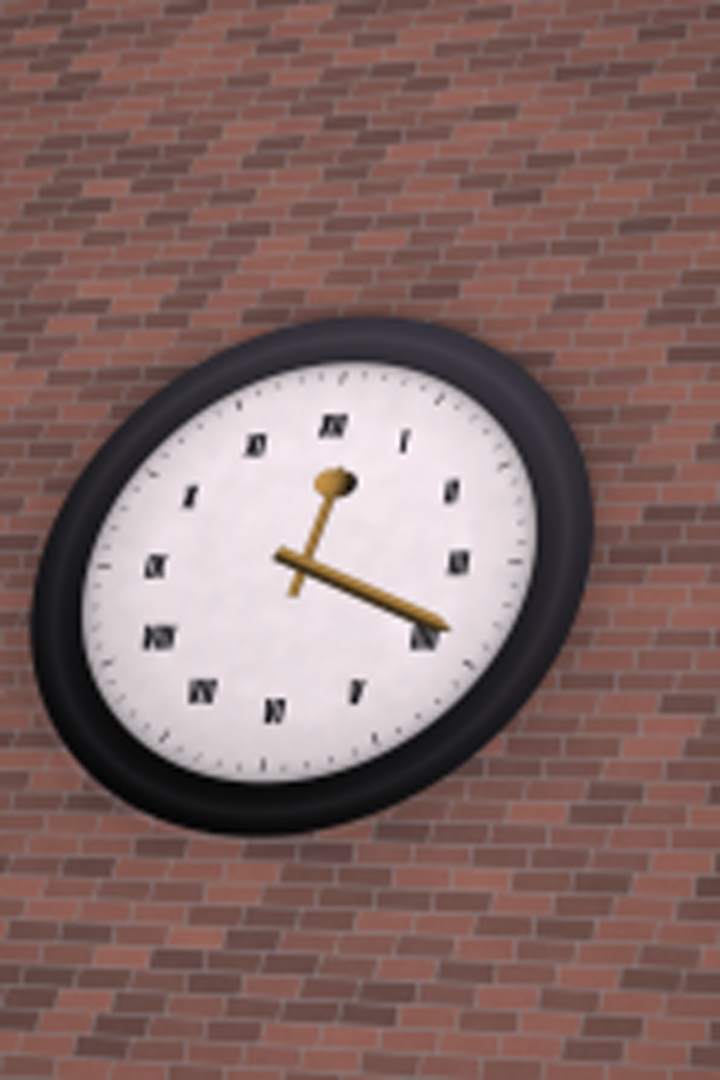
12,19
